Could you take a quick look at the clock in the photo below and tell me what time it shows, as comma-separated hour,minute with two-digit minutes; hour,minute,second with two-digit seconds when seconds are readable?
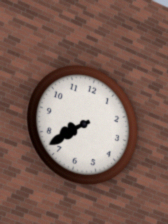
7,37
